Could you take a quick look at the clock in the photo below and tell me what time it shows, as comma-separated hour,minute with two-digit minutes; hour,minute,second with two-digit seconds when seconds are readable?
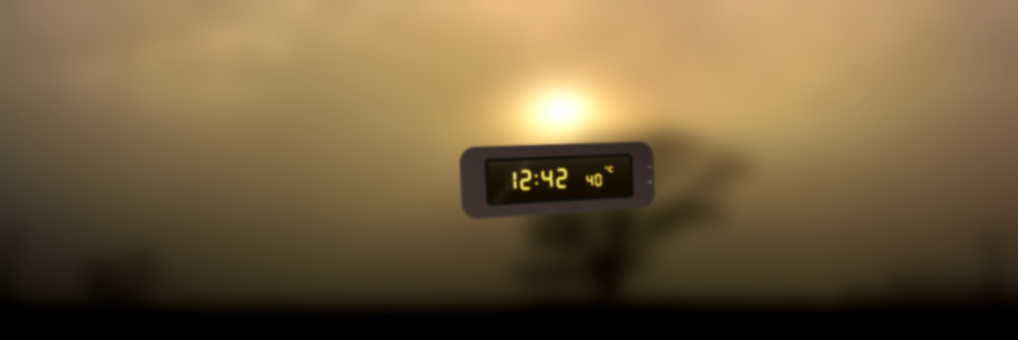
12,42
